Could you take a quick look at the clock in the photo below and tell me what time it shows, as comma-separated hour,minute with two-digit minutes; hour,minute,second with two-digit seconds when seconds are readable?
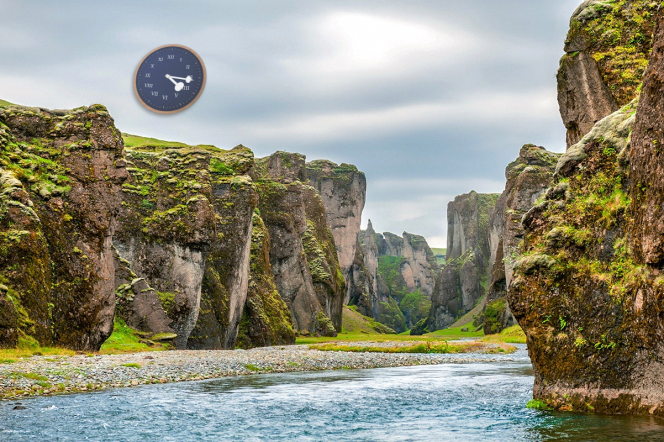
4,16
